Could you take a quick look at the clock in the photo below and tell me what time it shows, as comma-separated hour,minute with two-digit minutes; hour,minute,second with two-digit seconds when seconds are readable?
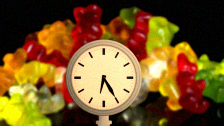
6,25
